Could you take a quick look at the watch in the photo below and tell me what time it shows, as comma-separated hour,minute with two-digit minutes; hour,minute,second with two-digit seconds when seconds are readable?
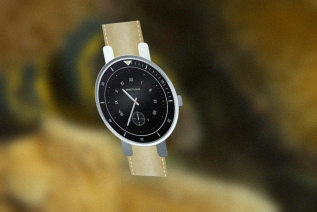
10,35
